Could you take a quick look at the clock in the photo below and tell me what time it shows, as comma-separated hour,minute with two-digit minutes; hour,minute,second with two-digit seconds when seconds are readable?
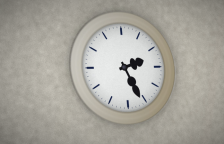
2,26
